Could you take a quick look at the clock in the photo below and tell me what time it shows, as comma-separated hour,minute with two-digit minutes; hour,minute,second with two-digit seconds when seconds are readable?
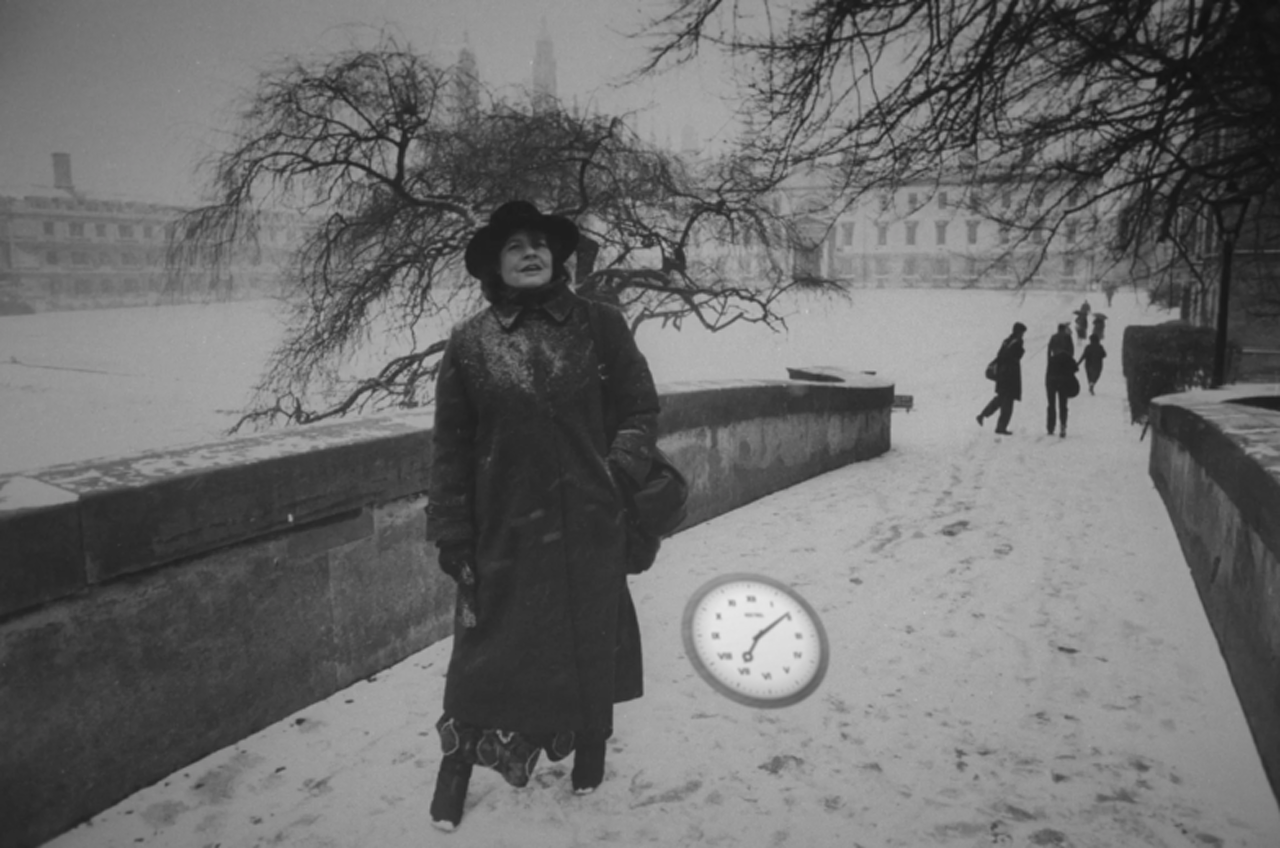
7,09
